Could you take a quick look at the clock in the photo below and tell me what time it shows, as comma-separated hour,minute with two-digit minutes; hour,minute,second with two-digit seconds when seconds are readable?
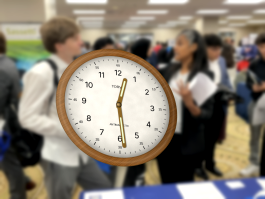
12,29
